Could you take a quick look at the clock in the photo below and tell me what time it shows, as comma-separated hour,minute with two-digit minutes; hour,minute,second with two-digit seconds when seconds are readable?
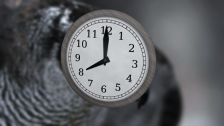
8,00
